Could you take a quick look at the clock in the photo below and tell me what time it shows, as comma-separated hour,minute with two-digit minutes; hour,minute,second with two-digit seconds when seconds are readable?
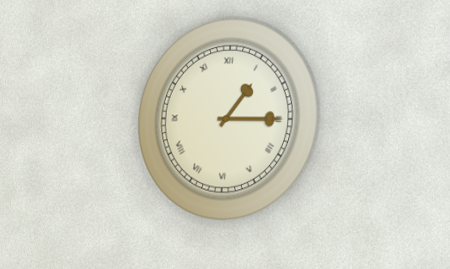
1,15
